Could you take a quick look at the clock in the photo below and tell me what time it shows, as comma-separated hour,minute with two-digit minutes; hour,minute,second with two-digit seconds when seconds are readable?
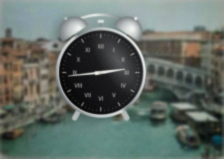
2,44
